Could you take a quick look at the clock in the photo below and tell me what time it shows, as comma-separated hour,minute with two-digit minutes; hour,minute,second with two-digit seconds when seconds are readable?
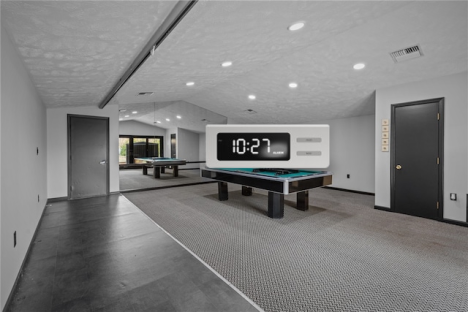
10,27
